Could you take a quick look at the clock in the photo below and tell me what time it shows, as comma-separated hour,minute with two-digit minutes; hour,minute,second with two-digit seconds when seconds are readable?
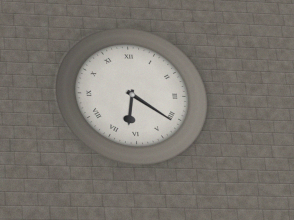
6,21
